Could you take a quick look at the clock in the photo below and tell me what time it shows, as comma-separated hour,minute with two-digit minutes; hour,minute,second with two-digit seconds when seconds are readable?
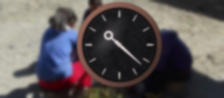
10,22
